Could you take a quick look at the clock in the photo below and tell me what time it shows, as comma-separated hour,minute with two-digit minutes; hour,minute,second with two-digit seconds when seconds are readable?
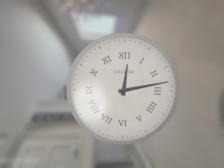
12,13
